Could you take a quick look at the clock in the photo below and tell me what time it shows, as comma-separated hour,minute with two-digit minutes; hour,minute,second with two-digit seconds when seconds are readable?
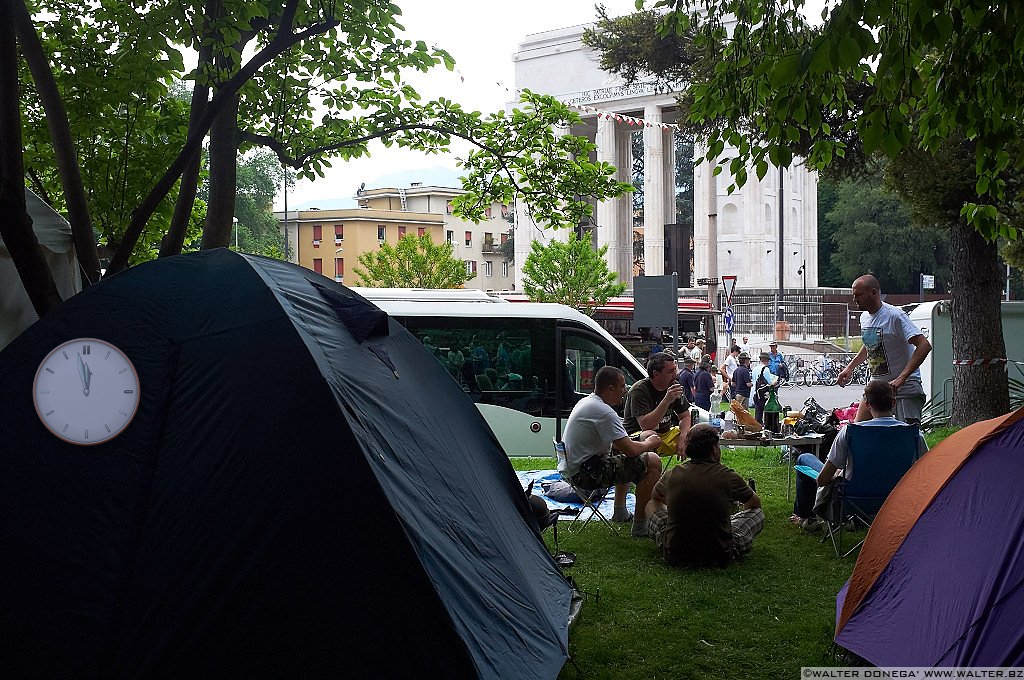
11,58
